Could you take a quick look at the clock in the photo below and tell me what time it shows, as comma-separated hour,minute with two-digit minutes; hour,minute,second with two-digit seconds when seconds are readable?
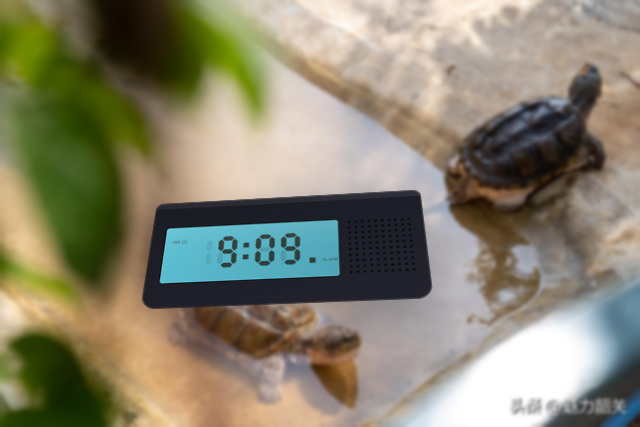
9,09
